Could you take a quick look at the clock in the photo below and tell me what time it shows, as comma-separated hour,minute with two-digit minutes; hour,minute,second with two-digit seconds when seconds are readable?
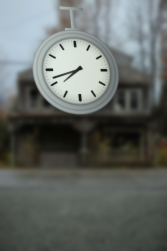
7,42
